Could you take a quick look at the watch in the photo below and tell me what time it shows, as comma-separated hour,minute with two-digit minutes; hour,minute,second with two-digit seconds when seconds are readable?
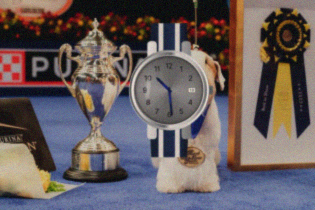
10,29
